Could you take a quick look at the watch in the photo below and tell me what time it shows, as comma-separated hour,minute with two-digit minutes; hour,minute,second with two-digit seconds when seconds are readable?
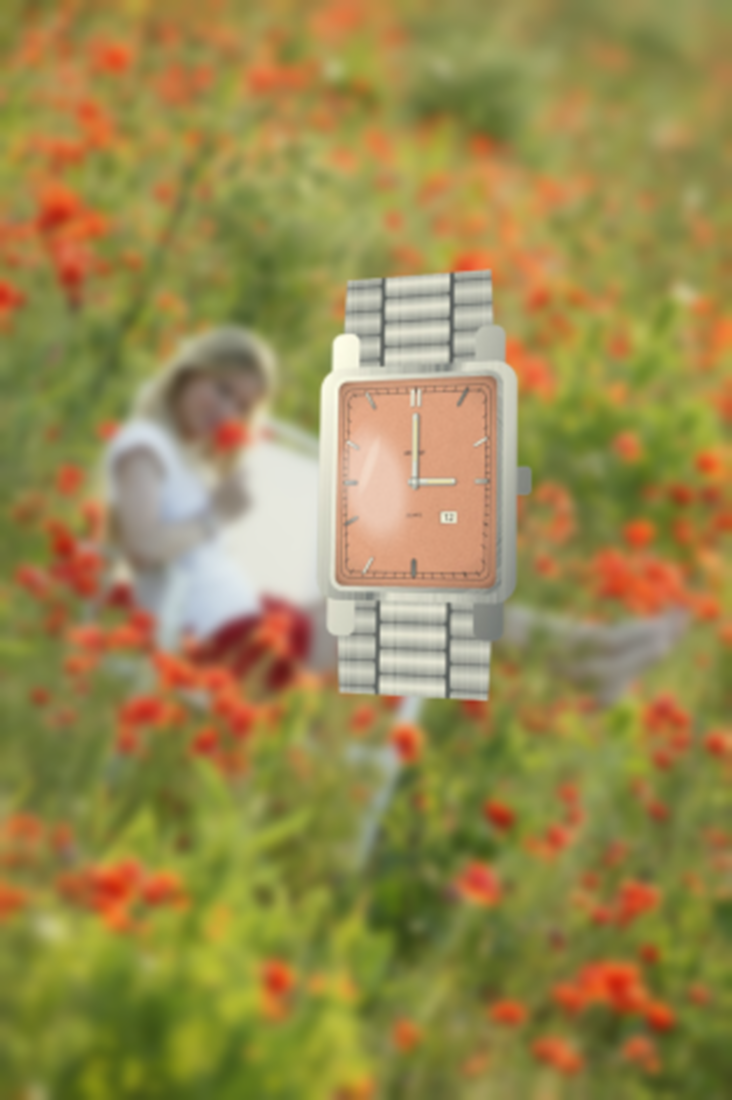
3,00
